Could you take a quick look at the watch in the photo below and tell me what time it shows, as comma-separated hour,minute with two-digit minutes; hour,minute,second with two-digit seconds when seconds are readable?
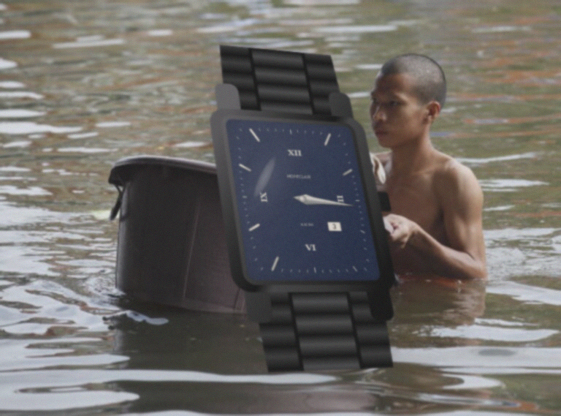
3,16
